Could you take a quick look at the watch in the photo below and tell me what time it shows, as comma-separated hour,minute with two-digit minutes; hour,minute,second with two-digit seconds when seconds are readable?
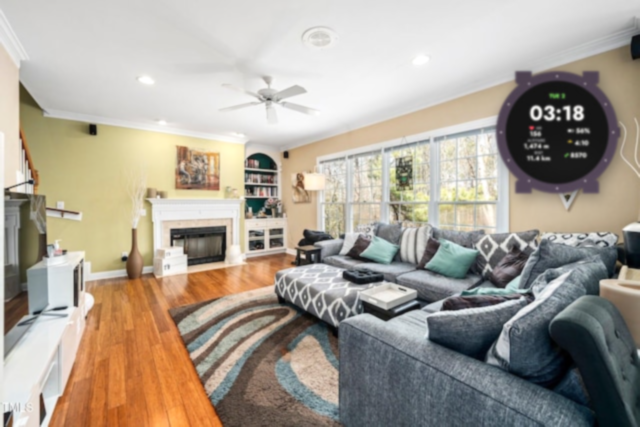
3,18
